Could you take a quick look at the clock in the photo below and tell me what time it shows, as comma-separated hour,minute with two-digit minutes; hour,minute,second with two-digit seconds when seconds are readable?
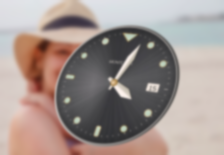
4,03
